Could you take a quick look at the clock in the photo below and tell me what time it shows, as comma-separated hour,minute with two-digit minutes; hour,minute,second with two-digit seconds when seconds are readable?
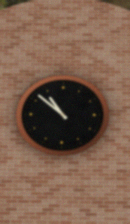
10,52
